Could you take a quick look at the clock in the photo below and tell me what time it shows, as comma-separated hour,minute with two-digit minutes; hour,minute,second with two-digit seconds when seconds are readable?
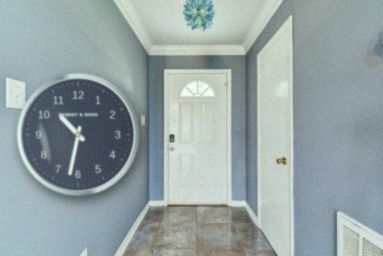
10,32
